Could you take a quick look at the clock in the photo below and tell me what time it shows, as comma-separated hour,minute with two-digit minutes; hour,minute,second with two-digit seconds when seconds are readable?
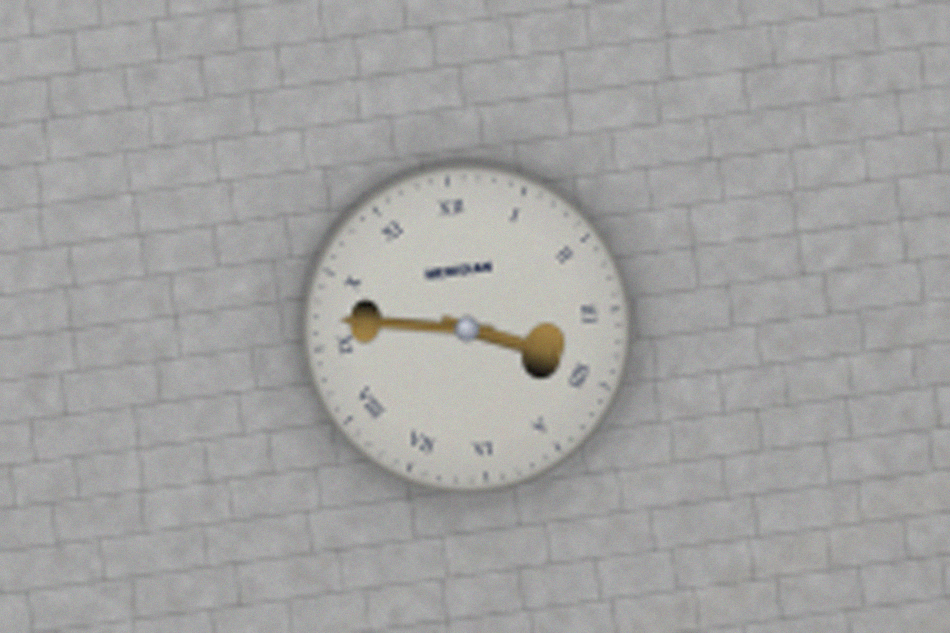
3,47
